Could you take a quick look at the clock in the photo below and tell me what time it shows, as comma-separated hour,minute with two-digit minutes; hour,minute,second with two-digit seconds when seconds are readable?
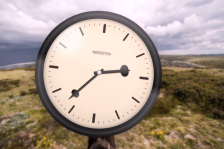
2,37
